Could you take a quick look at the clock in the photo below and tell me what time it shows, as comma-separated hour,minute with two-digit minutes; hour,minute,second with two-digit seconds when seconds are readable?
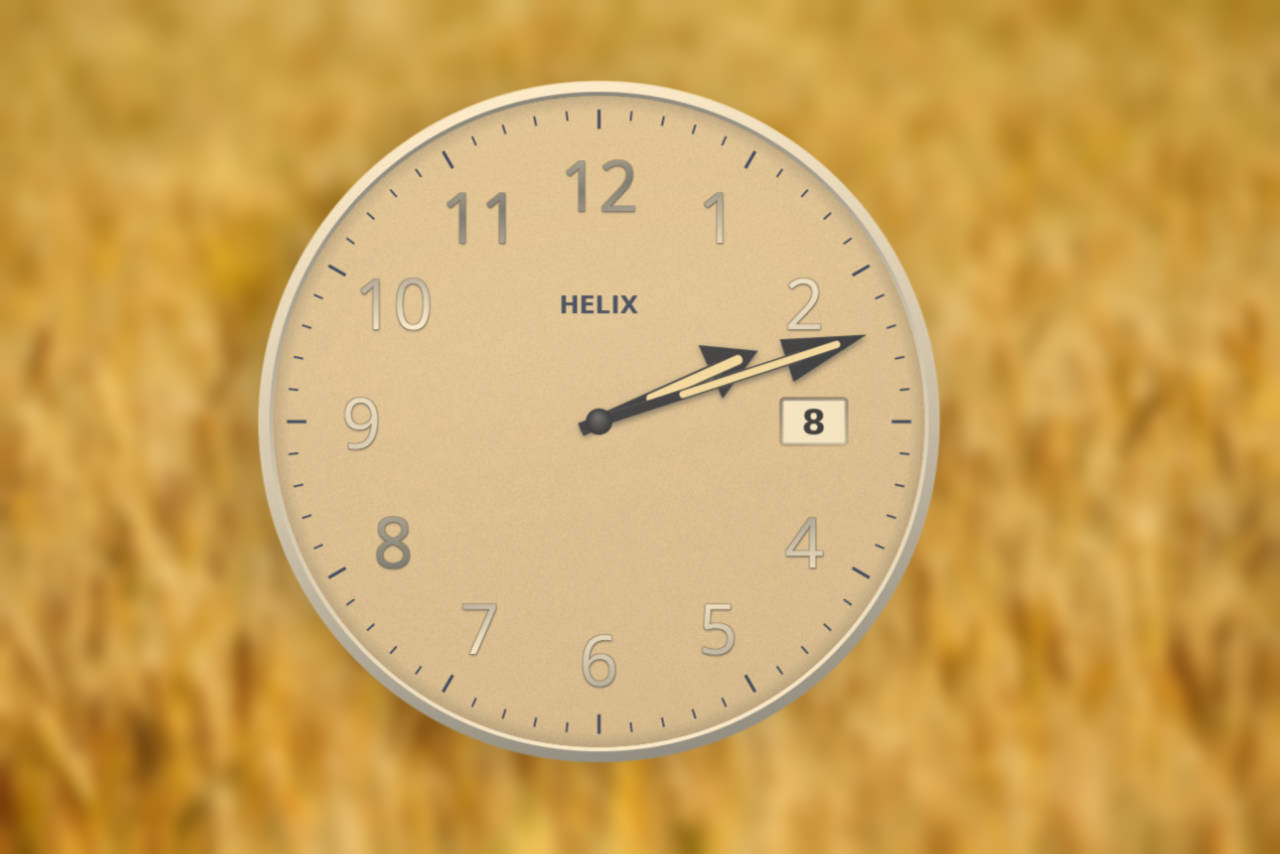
2,12
